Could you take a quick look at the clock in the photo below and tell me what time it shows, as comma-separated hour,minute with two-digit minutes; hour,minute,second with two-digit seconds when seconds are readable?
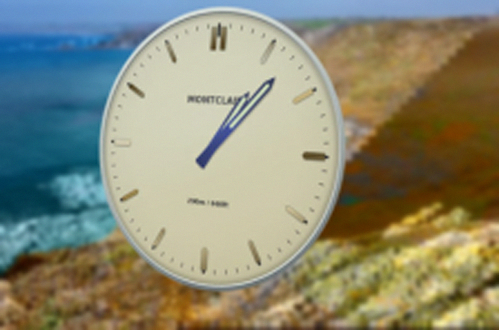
1,07
